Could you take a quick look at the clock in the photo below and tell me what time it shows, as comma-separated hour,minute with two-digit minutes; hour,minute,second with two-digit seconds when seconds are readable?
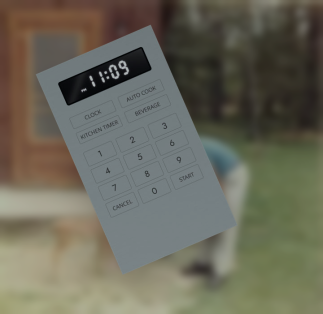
11,09
